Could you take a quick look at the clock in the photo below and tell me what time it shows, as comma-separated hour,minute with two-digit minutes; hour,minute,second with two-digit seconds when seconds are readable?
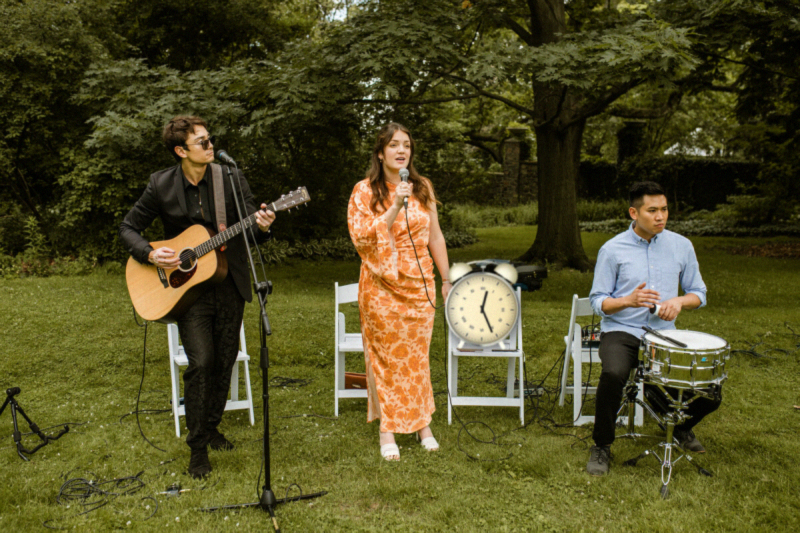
12,26
